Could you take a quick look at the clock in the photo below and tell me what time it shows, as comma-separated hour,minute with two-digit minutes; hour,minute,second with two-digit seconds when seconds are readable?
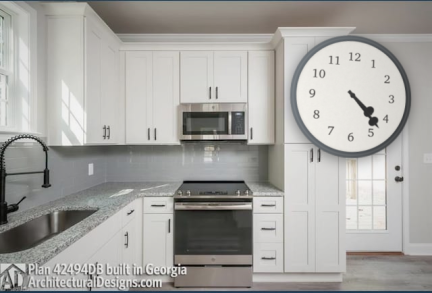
4,23
